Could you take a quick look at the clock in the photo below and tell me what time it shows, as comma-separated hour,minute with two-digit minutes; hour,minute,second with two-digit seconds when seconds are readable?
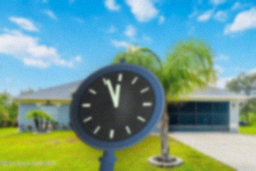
11,56
